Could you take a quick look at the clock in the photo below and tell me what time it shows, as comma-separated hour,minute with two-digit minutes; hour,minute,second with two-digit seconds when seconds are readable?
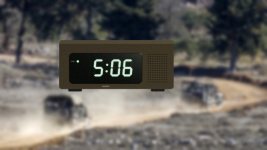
5,06
